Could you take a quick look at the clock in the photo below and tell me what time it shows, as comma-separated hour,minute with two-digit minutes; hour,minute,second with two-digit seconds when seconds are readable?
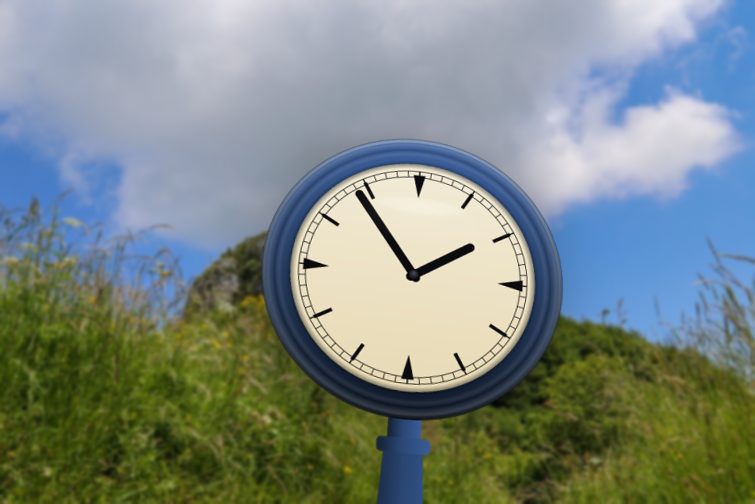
1,54
